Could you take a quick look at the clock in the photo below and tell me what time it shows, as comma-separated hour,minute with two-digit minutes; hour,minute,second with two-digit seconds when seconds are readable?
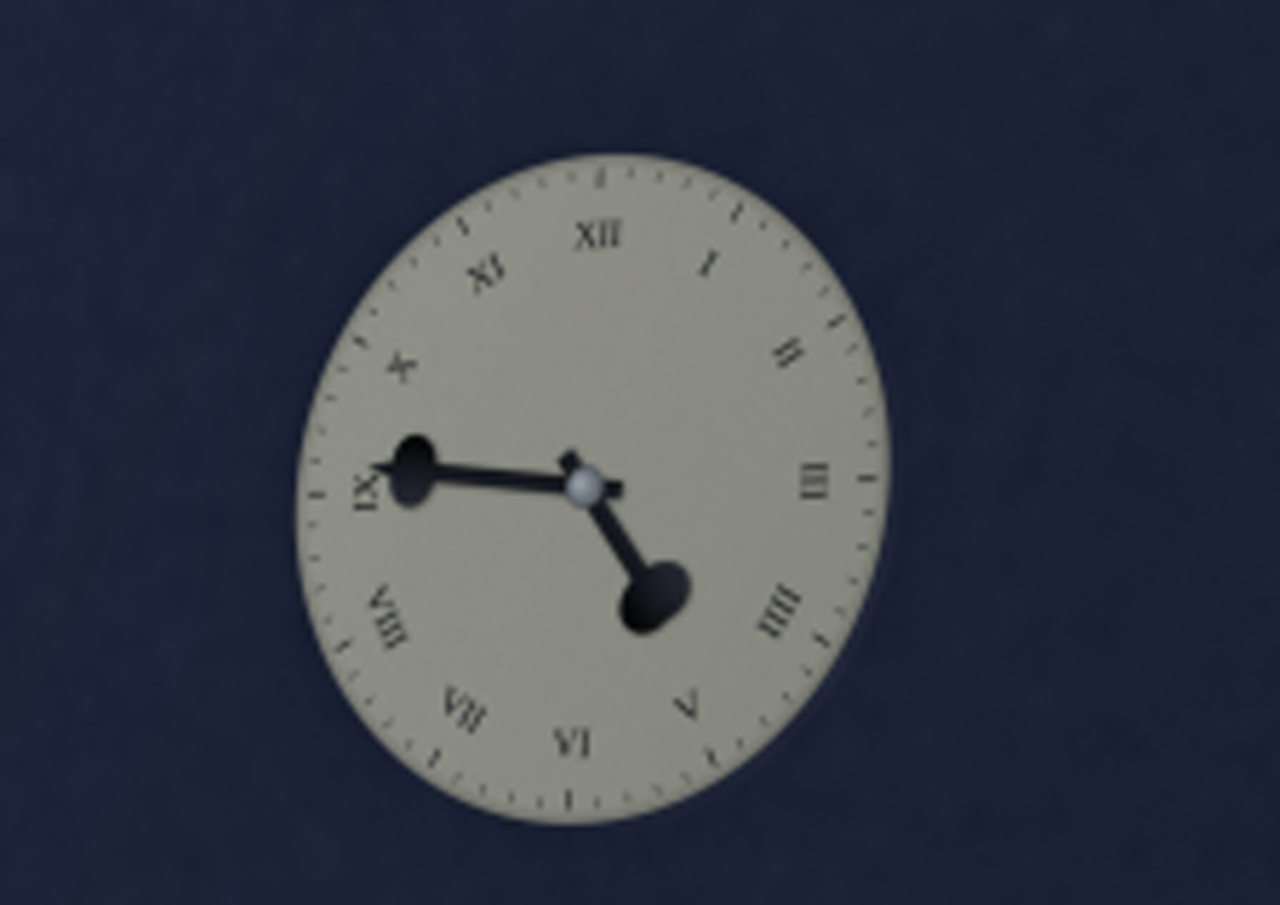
4,46
